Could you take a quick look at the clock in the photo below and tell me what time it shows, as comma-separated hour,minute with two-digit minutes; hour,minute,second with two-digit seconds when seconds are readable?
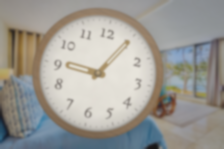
9,05
